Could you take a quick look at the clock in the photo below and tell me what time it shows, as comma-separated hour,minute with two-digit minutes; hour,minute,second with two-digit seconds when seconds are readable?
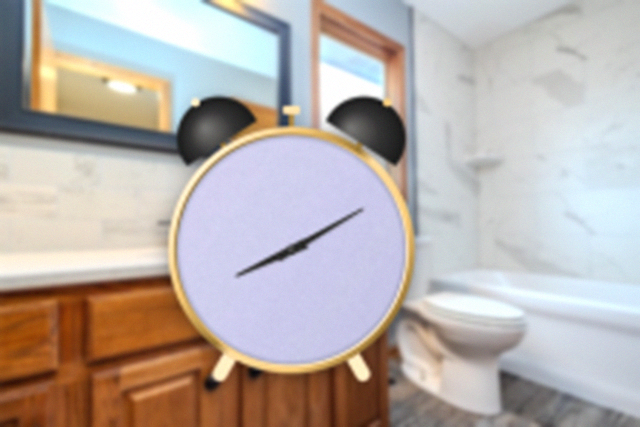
8,10
